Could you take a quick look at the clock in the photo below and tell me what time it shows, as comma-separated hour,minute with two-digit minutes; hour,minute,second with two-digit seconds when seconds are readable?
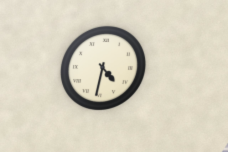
4,31
